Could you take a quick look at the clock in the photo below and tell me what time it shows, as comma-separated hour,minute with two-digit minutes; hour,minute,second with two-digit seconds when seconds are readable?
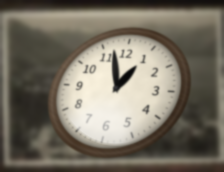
12,57
